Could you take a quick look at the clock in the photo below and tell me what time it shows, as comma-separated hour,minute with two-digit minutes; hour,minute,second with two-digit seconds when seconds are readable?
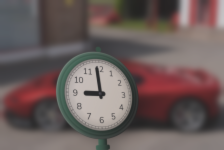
8,59
